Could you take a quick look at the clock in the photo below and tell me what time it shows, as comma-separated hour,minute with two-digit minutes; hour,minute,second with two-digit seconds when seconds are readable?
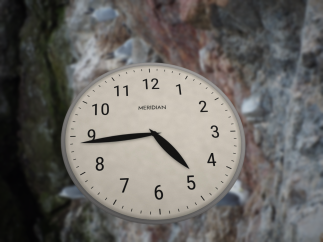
4,44
